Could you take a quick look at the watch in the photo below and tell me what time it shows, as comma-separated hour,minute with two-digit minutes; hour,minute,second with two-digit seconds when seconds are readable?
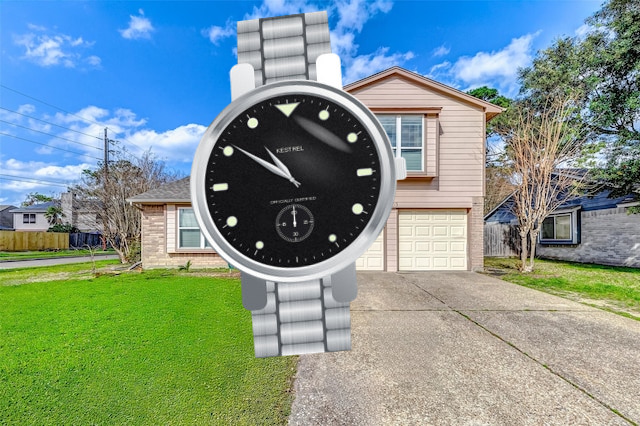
10,51
